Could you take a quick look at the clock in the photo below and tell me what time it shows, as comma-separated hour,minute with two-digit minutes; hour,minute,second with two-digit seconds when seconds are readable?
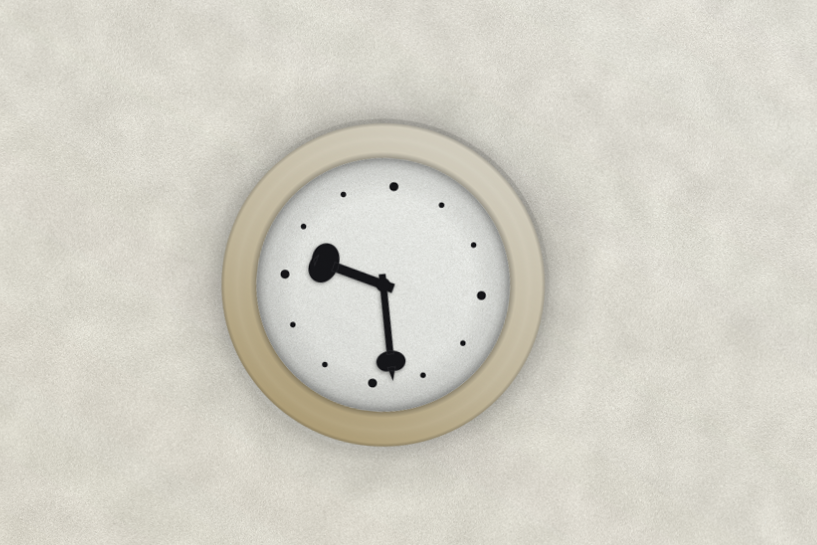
9,28
